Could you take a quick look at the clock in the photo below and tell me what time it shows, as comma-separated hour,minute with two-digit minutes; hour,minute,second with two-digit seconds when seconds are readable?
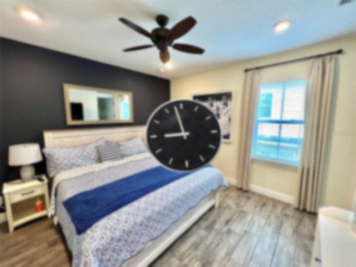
8,58
